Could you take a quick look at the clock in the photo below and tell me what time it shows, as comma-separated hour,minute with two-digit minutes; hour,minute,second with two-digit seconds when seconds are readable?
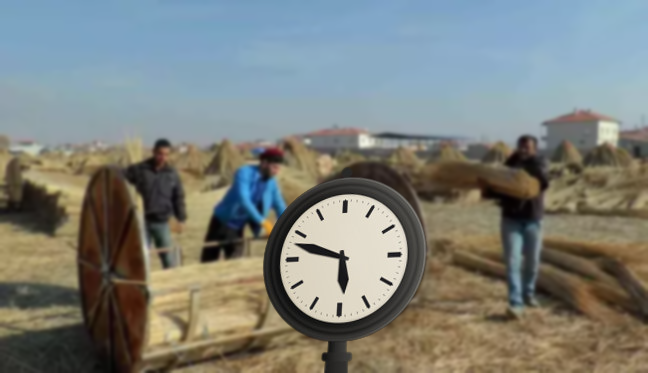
5,48
